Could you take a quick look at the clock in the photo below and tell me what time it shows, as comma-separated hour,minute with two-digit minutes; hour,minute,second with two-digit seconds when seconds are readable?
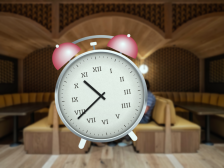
10,39
